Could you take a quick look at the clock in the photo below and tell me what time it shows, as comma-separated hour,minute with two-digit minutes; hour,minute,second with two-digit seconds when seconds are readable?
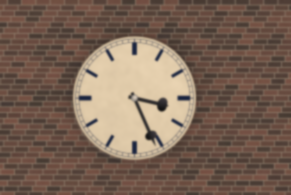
3,26
